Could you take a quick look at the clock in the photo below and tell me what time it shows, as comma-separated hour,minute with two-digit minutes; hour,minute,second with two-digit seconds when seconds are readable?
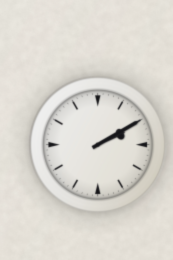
2,10
